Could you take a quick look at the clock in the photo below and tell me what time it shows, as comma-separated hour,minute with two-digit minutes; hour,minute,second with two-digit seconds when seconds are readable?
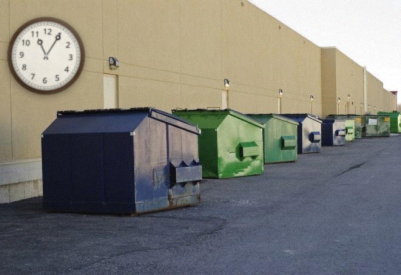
11,05
